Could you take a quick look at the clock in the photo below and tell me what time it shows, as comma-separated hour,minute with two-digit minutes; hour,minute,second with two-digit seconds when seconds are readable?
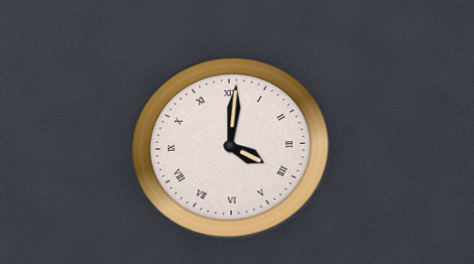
4,01
